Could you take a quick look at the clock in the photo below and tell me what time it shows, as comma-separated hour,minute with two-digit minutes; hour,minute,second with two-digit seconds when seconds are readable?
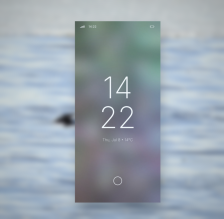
14,22
